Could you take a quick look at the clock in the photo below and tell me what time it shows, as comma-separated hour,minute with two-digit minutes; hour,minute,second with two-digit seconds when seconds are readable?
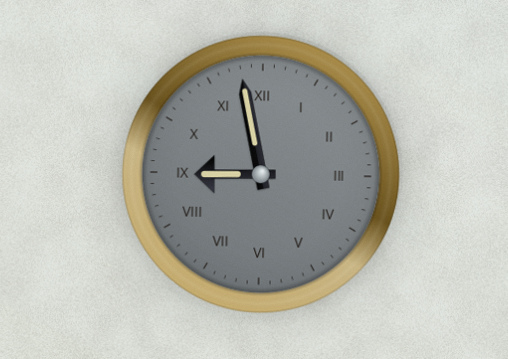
8,58
